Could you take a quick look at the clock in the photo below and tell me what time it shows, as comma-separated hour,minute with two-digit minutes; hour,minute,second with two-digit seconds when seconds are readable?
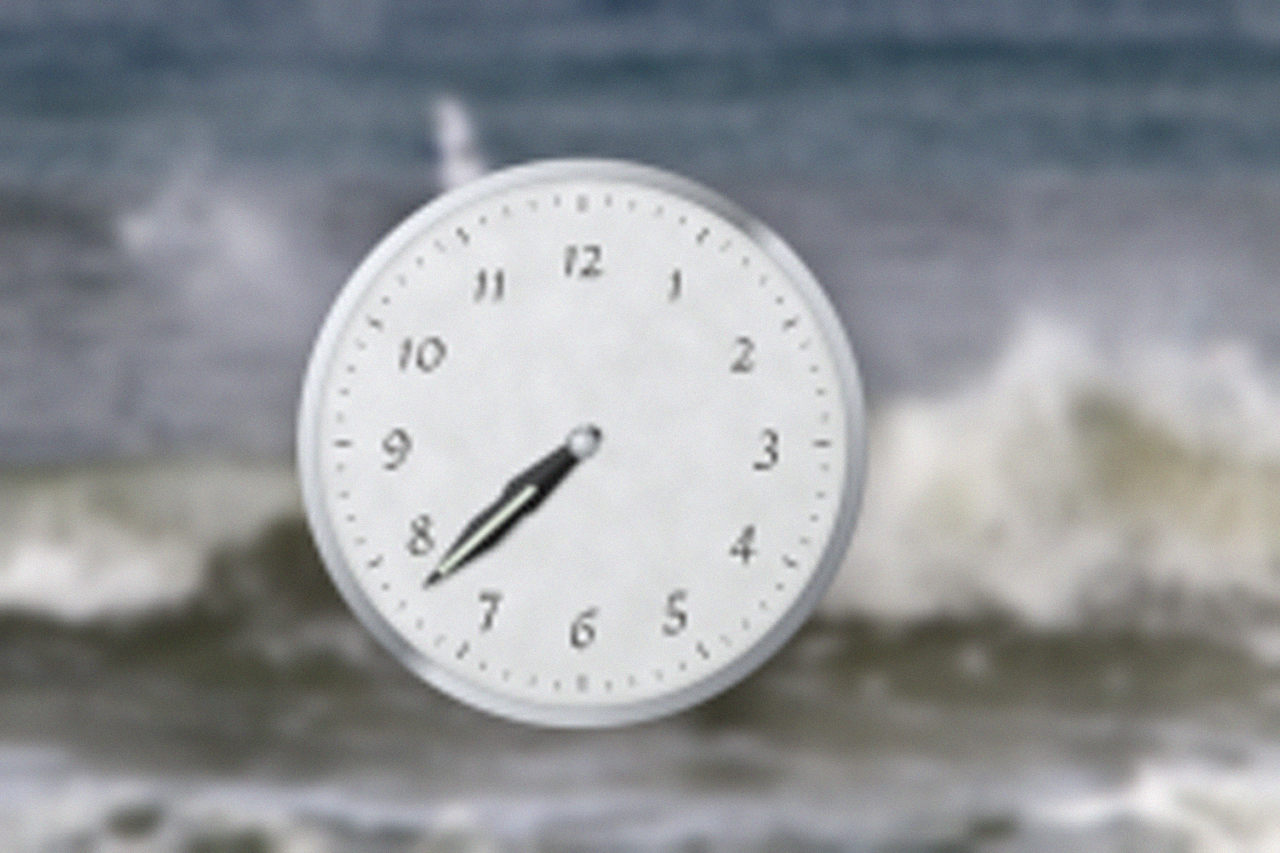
7,38
